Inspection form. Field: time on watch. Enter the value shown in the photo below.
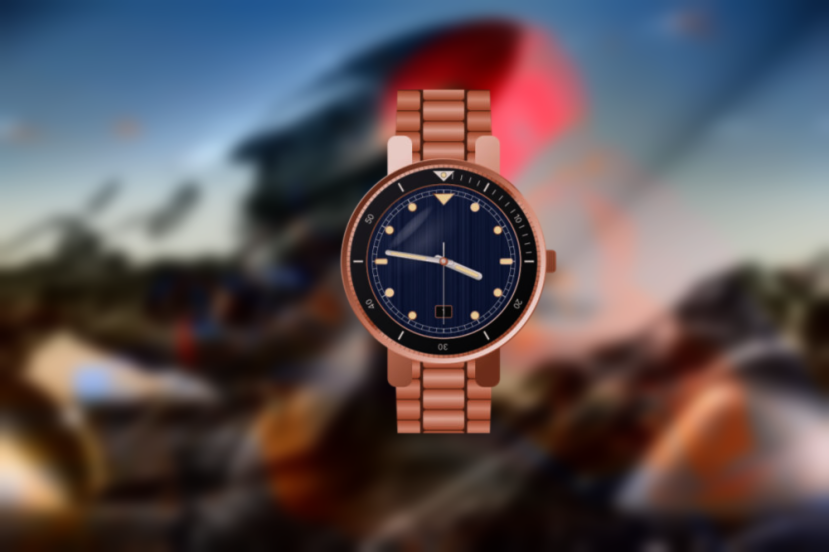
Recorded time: 3:46:30
